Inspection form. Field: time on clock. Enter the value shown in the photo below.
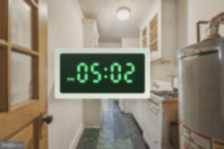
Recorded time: 5:02
